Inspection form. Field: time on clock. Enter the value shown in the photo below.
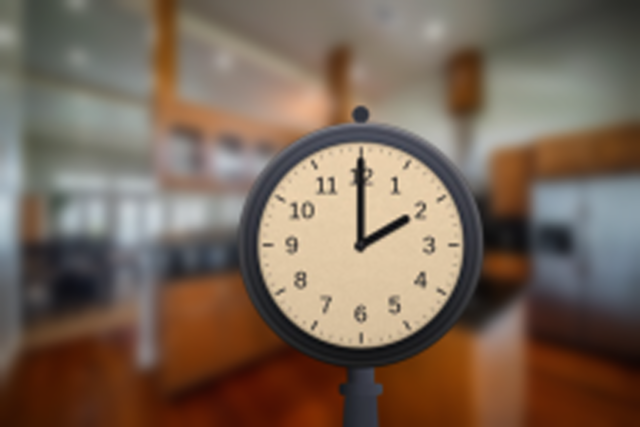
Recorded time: 2:00
